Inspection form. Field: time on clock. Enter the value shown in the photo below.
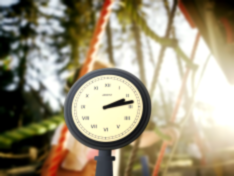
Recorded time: 2:13
